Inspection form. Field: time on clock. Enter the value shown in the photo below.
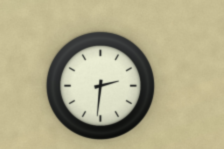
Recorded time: 2:31
